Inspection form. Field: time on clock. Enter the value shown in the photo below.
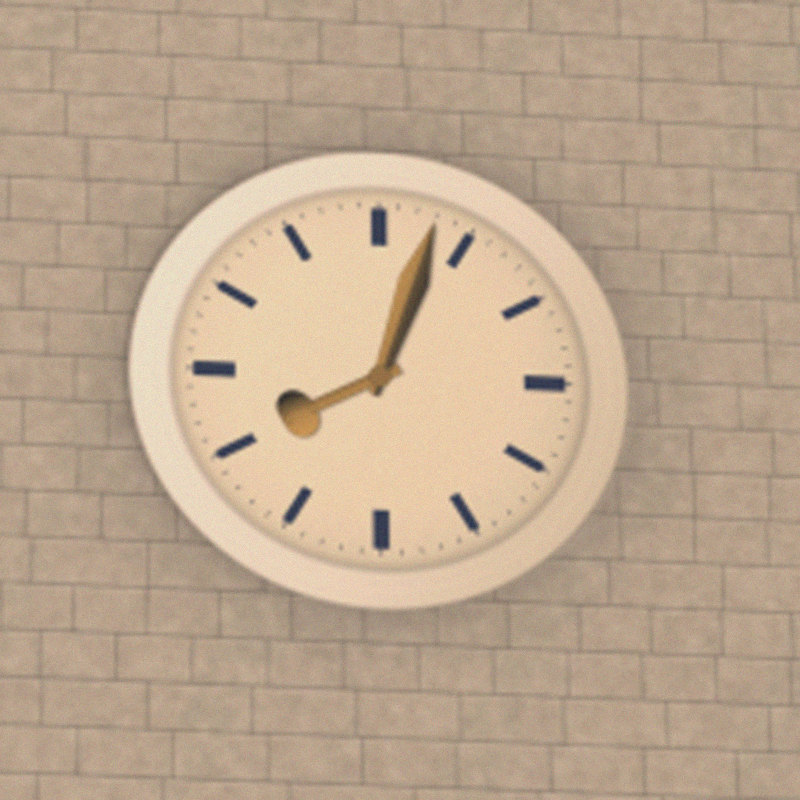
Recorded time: 8:03
